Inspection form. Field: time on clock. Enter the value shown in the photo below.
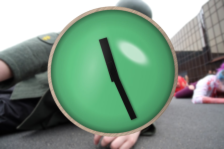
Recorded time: 11:26
